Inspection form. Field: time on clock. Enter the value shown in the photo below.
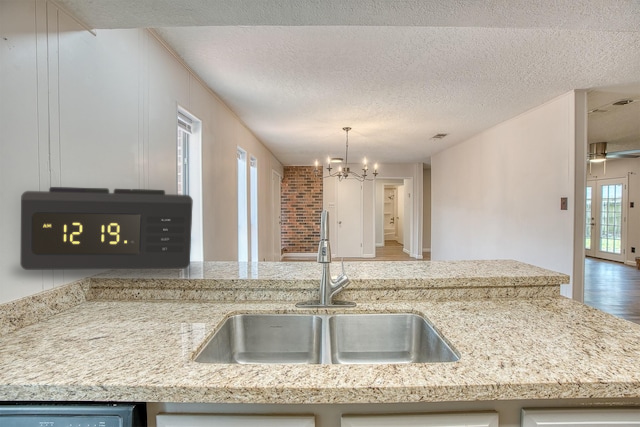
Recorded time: 12:19
